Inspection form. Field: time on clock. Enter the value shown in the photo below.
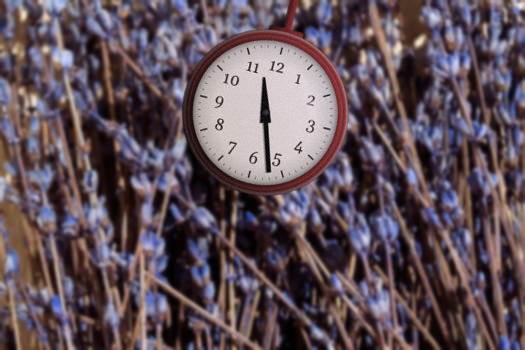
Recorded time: 11:27
